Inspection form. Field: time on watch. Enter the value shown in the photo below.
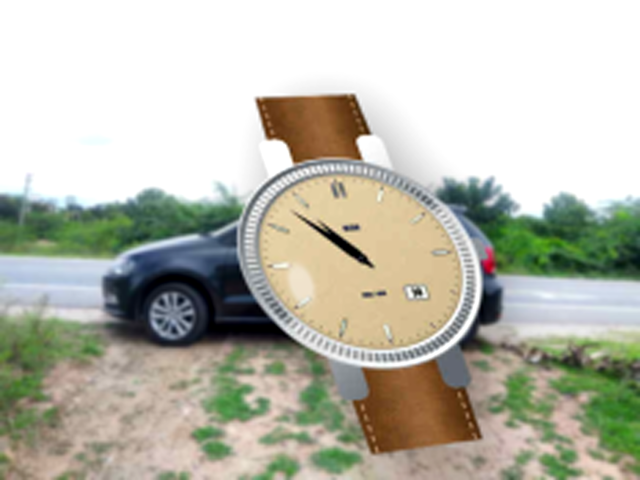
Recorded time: 10:53
